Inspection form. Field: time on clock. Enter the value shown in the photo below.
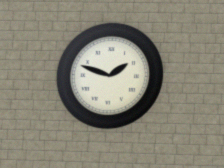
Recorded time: 1:48
